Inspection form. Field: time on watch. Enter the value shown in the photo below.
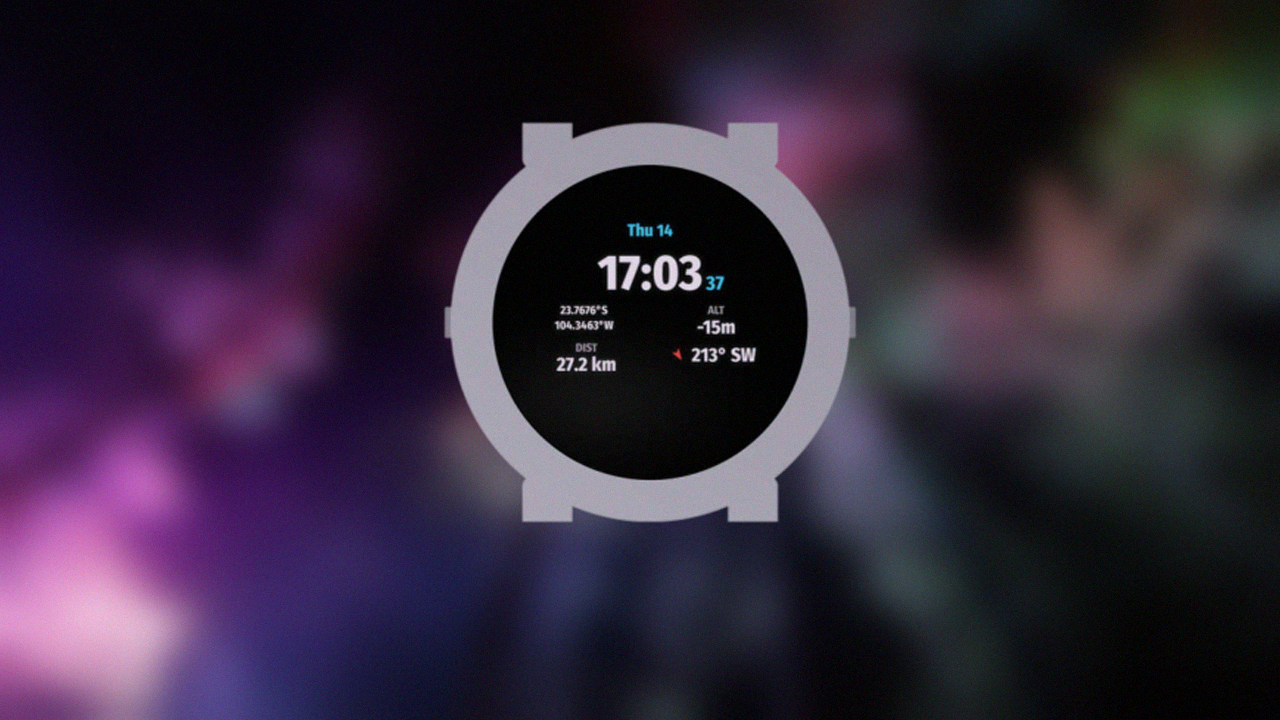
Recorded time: 17:03:37
